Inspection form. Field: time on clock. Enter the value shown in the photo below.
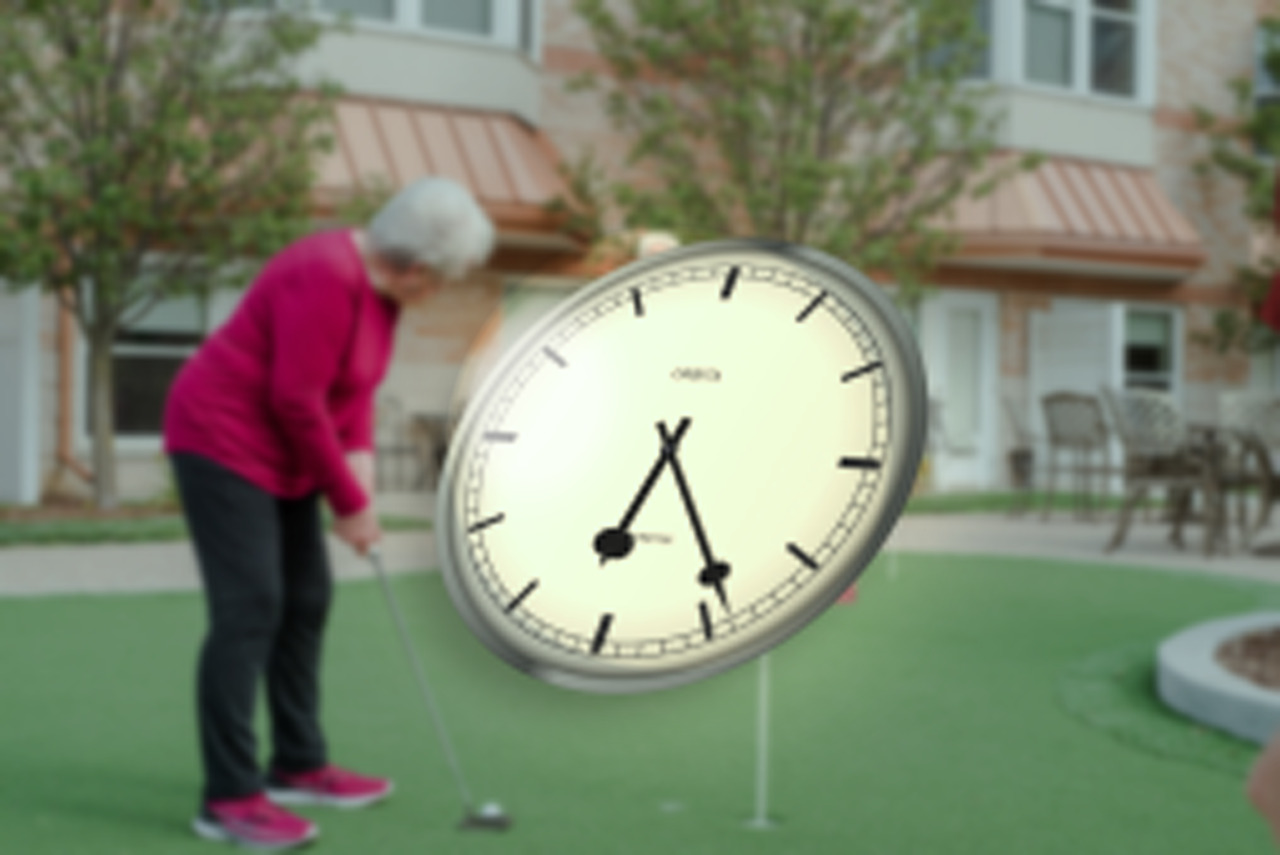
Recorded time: 6:24
